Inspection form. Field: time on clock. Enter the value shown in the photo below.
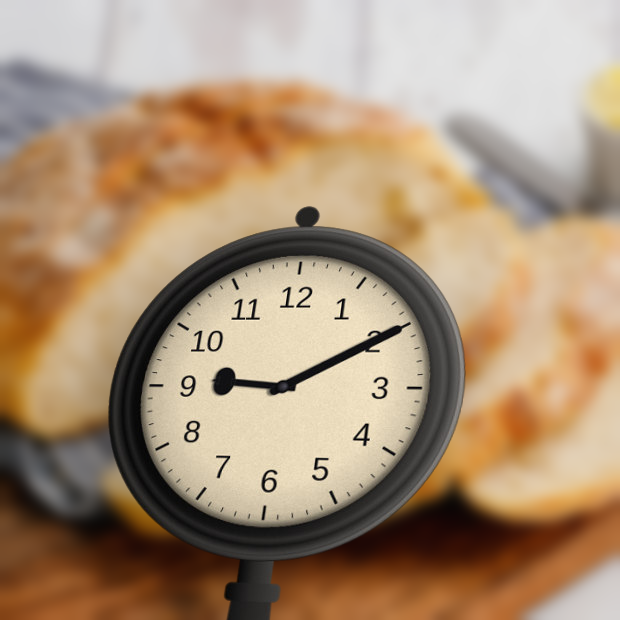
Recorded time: 9:10
